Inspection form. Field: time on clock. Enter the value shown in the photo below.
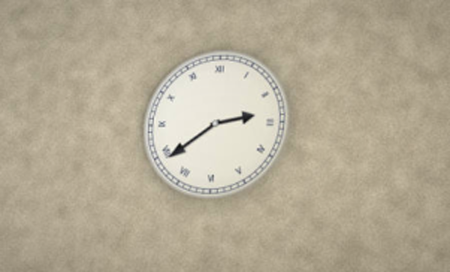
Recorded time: 2:39
